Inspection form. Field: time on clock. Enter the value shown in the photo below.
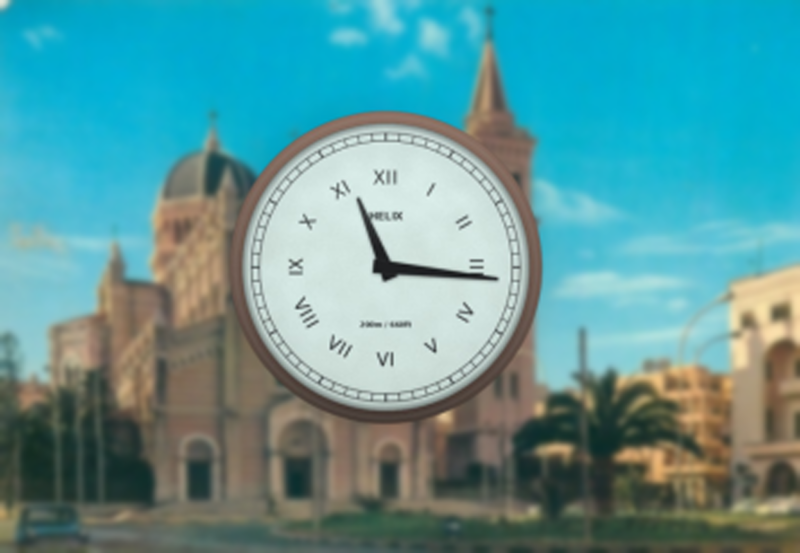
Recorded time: 11:16
